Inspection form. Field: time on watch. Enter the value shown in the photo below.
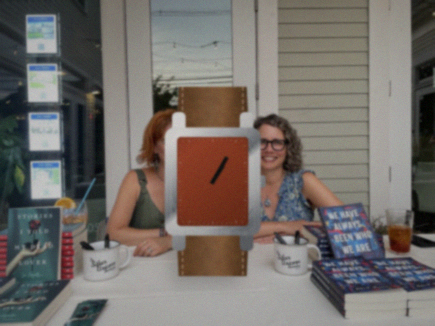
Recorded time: 1:05
